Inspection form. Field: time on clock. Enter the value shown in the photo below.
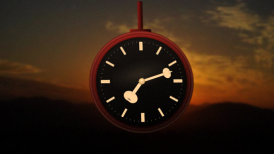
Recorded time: 7:12
